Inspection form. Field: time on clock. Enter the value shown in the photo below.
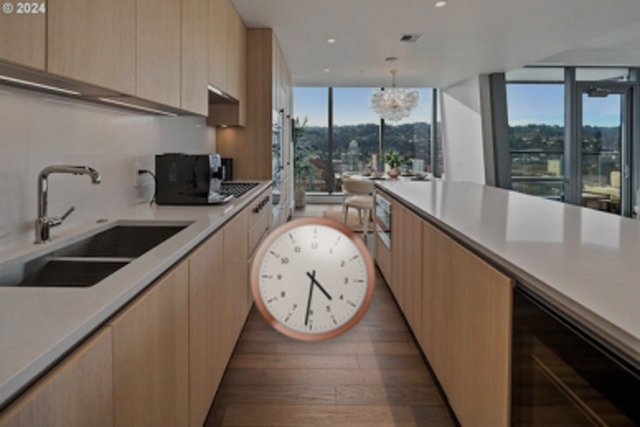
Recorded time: 4:31
